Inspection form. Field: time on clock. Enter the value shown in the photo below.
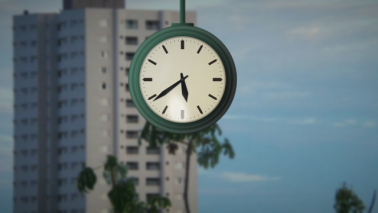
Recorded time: 5:39
